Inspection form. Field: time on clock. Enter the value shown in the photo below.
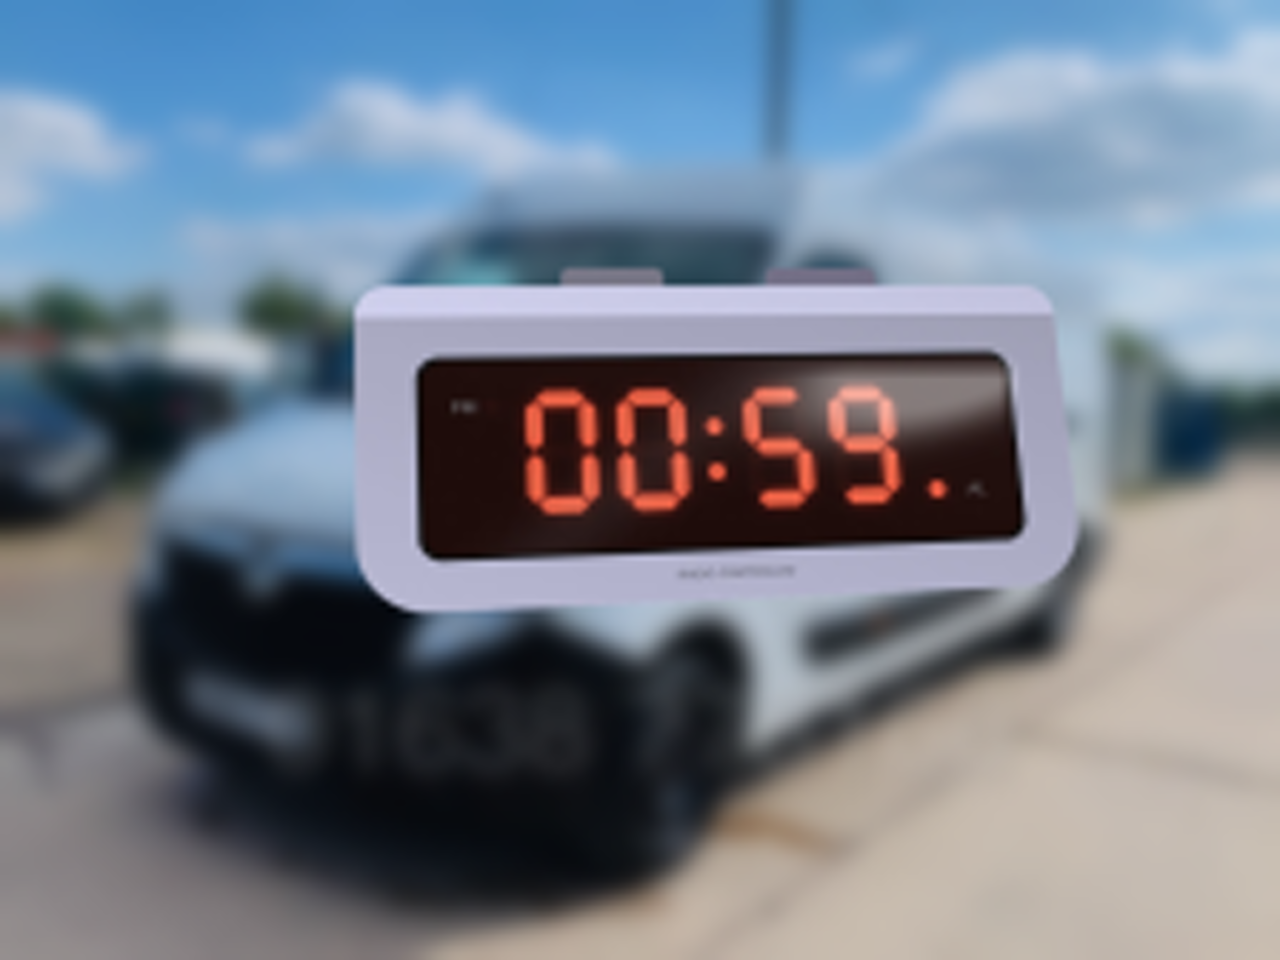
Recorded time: 0:59
